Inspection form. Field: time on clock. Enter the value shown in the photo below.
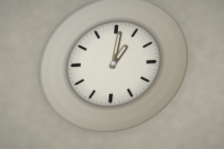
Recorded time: 1:01
